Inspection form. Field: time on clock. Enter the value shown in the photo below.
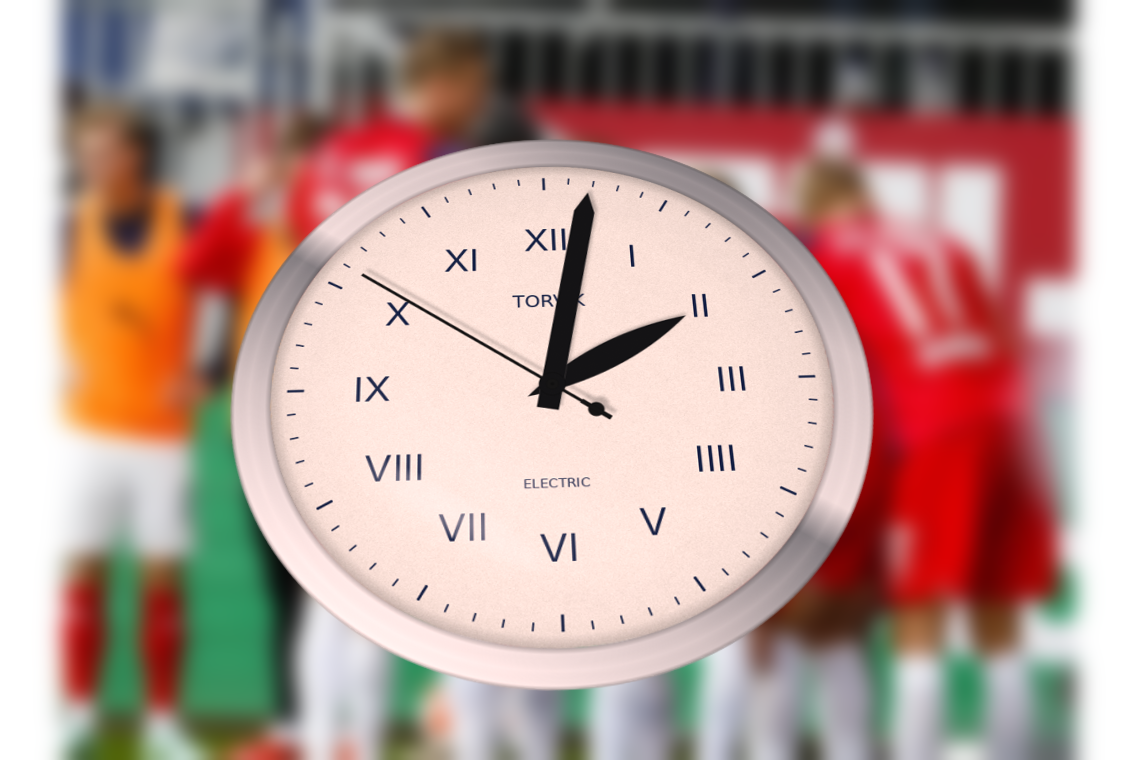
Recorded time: 2:01:51
